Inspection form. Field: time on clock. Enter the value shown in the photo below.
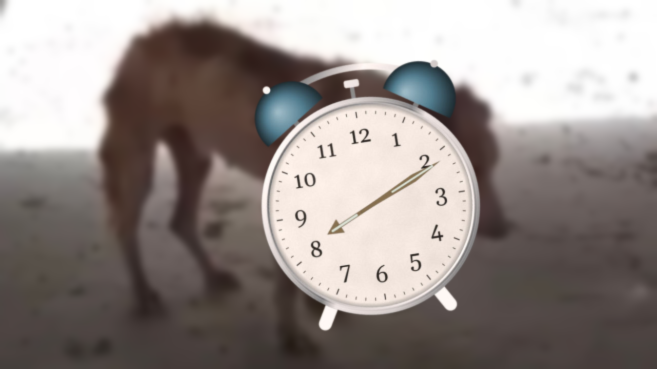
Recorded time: 8:11
